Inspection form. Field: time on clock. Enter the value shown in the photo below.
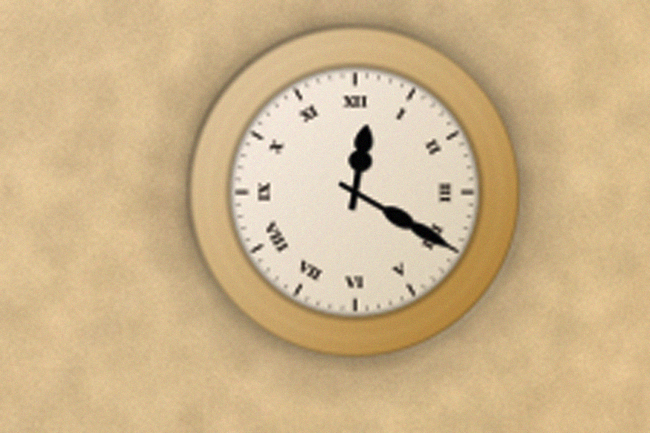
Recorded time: 12:20
